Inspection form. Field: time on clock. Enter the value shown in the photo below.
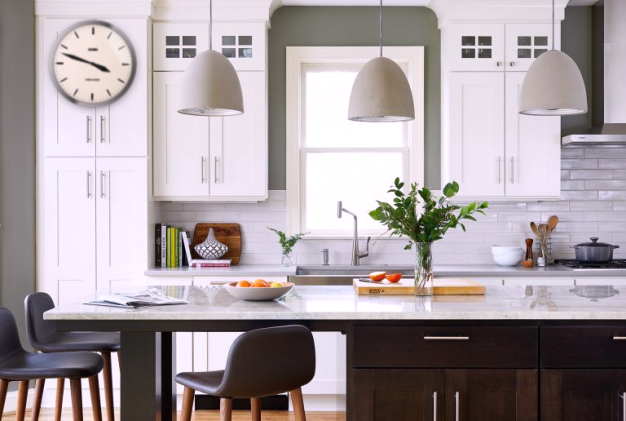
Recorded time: 3:48
